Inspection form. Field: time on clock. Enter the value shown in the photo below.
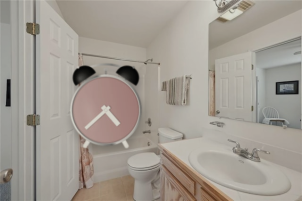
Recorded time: 4:38
